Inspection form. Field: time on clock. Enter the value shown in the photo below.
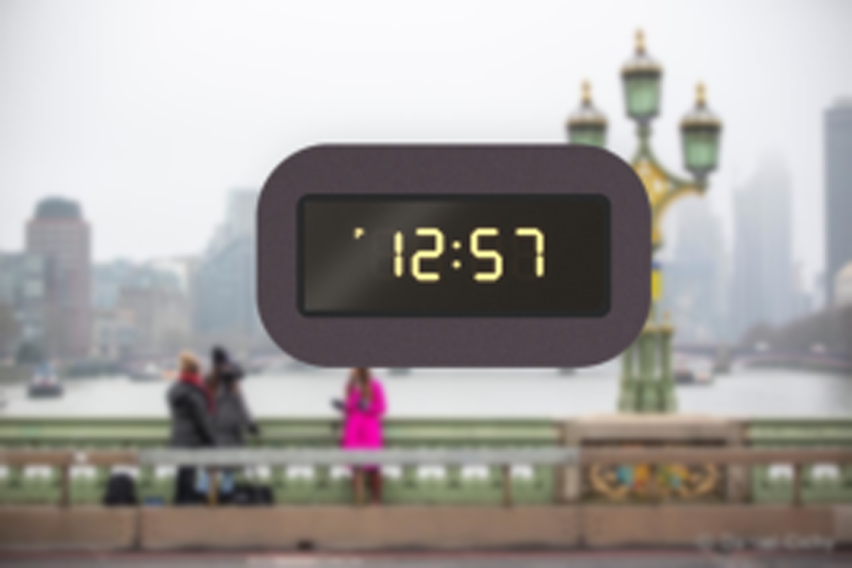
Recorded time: 12:57
